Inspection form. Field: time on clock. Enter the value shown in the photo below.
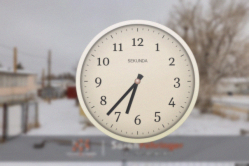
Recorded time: 6:37
